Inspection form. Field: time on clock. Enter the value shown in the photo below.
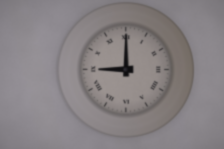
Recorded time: 9:00
